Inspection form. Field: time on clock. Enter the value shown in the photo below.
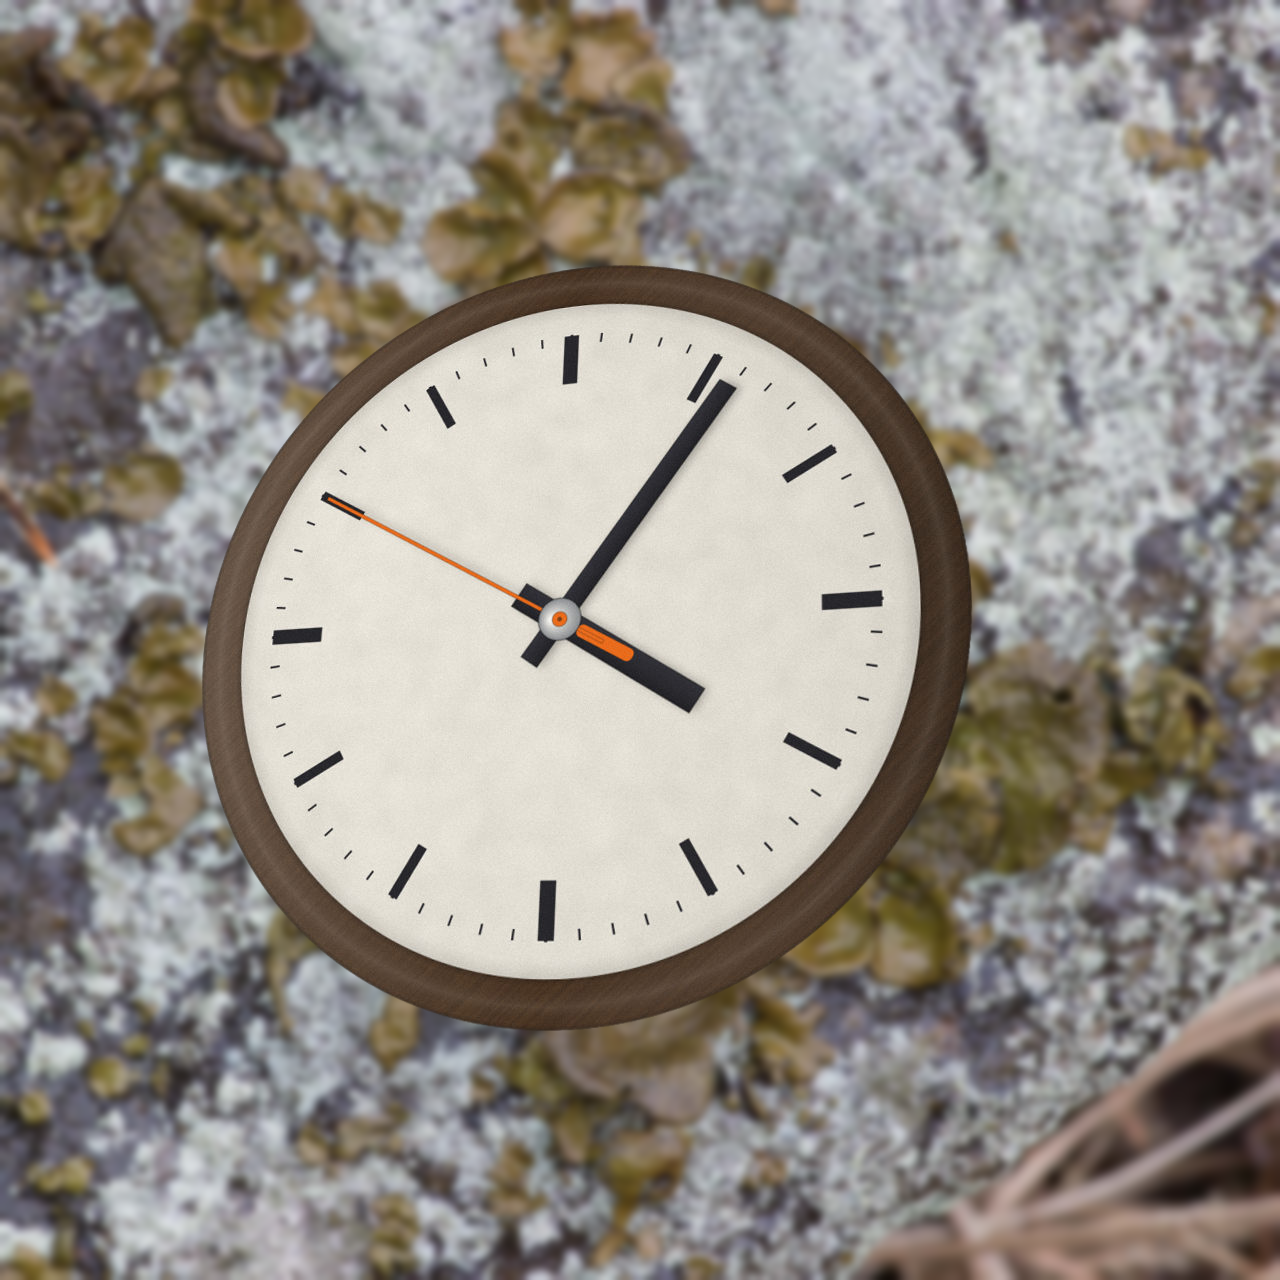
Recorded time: 4:05:50
